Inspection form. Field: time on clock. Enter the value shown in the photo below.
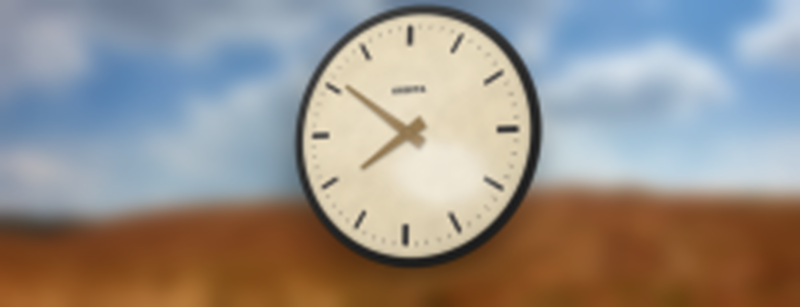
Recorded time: 7:51
